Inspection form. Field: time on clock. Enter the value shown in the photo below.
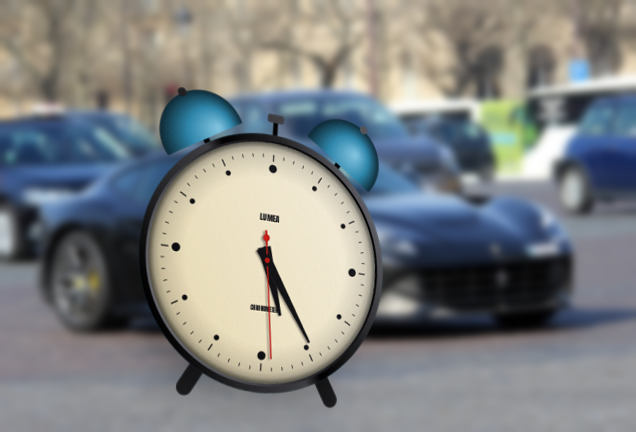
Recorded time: 5:24:29
